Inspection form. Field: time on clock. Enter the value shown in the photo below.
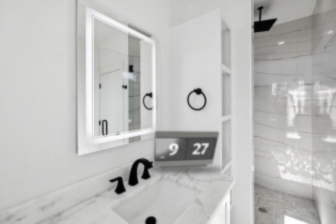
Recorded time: 9:27
